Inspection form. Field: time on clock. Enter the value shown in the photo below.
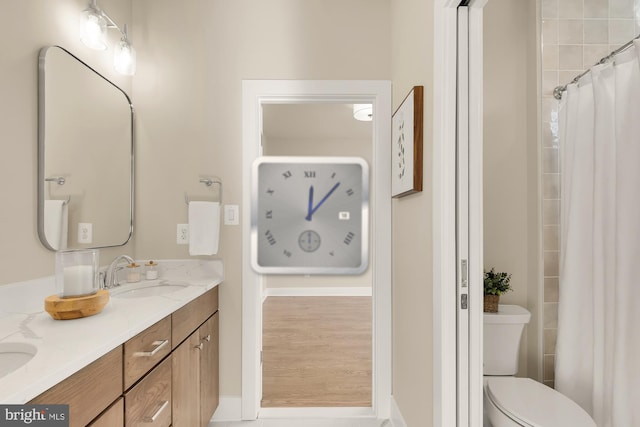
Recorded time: 12:07
